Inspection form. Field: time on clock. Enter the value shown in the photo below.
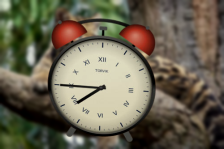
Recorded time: 7:45
